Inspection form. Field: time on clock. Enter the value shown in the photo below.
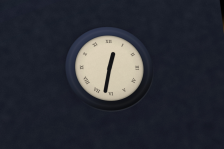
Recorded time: 12:32
